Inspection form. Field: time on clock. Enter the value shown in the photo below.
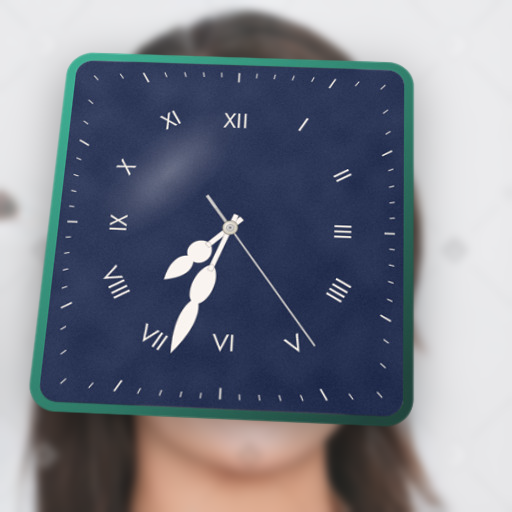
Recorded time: 7:33:24
